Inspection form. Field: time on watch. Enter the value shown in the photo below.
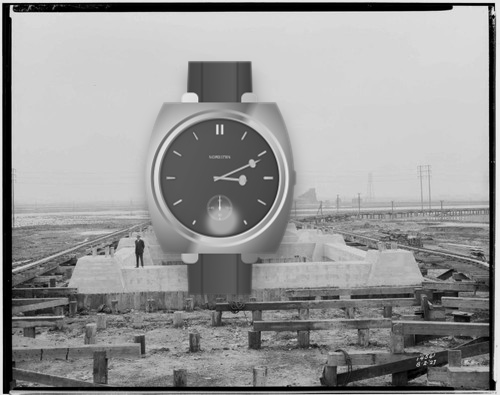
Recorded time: 3:11
